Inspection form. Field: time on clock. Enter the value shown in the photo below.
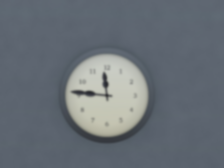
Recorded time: 11:46
